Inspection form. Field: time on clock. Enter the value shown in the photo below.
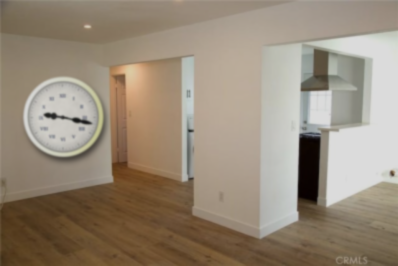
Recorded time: 9:17
